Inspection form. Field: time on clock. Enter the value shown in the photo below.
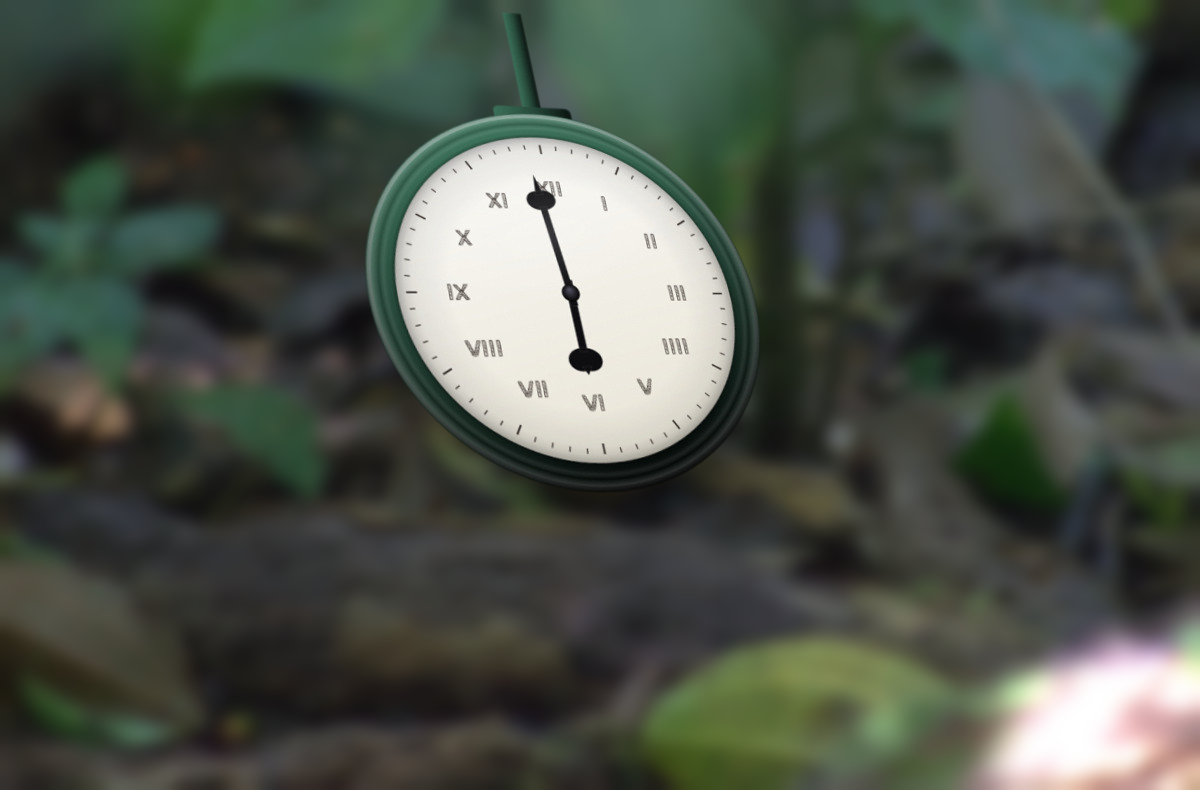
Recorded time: 5:59
